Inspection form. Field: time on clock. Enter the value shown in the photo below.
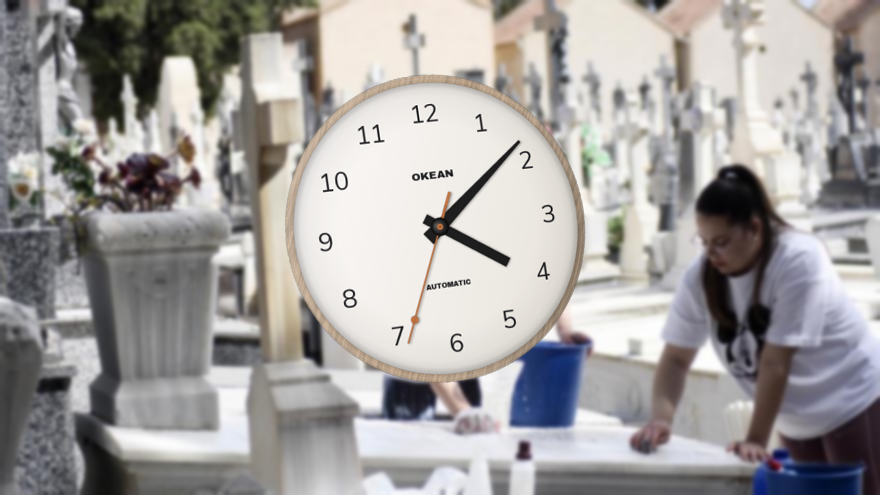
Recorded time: 4:08:34
